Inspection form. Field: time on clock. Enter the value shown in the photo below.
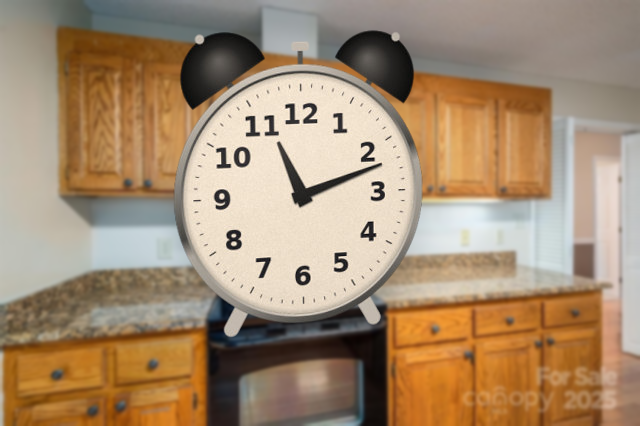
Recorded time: 11:12
